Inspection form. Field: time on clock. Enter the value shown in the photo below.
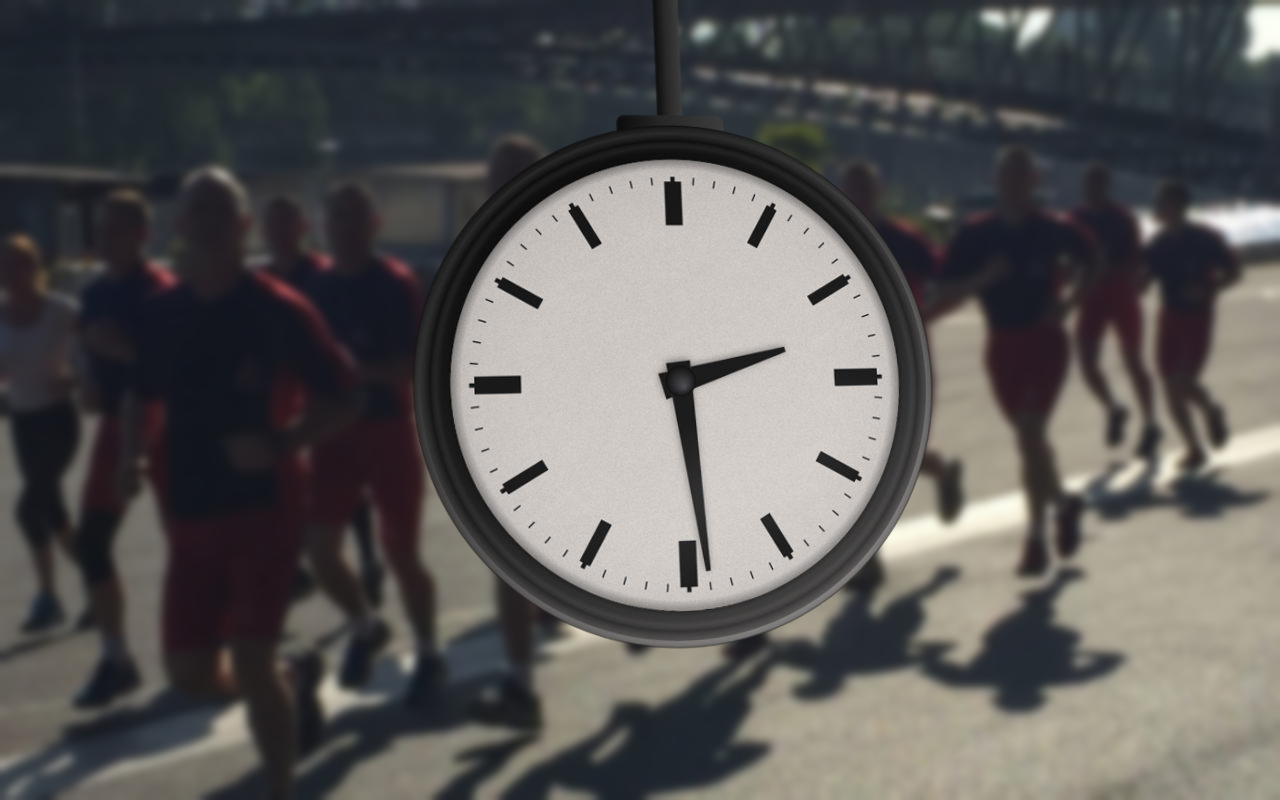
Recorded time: 2:29
